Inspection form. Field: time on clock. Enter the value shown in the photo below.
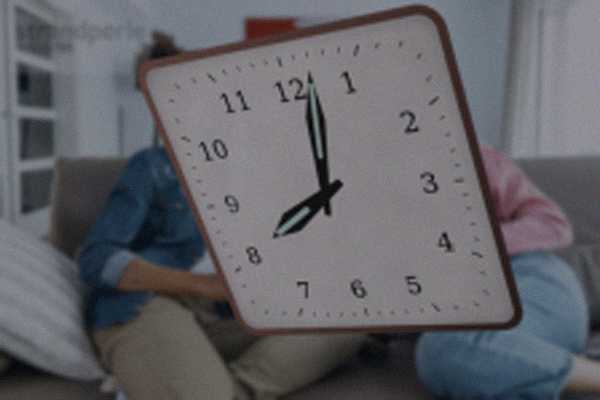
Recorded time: 8:02
